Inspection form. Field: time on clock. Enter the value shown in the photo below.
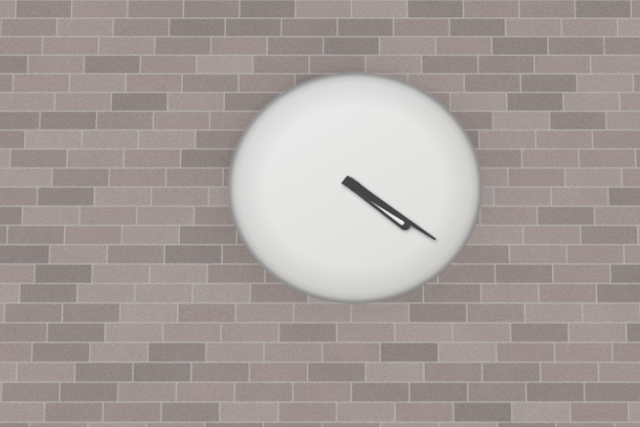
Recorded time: 4:21
